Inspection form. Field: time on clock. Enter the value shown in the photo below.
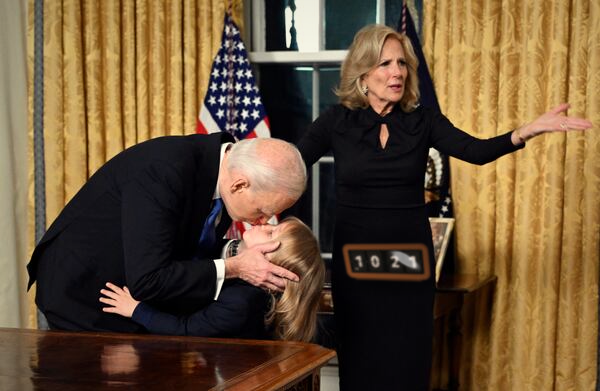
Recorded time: 10:21
